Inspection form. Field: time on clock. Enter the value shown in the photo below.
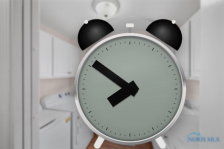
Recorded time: 7:51
